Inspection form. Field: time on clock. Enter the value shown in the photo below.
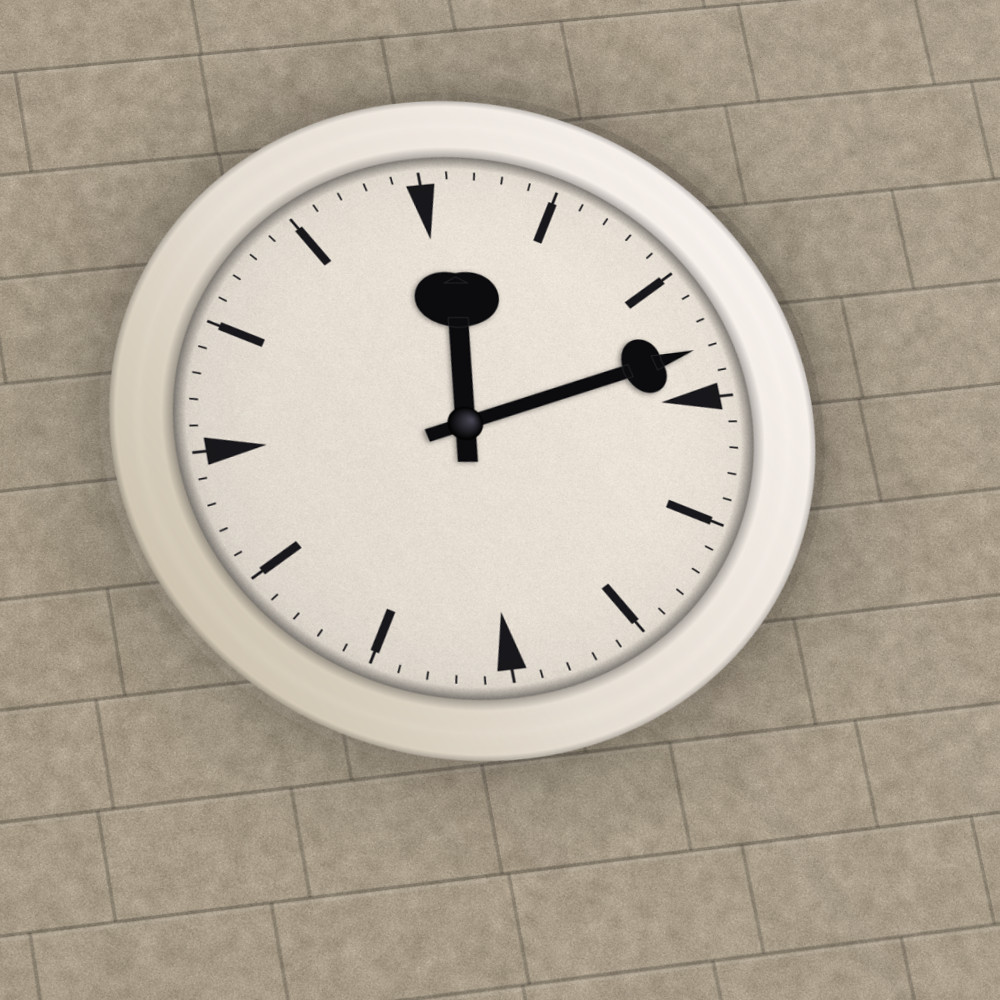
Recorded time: 12:13
